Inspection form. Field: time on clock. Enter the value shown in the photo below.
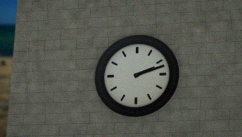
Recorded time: 2:12
